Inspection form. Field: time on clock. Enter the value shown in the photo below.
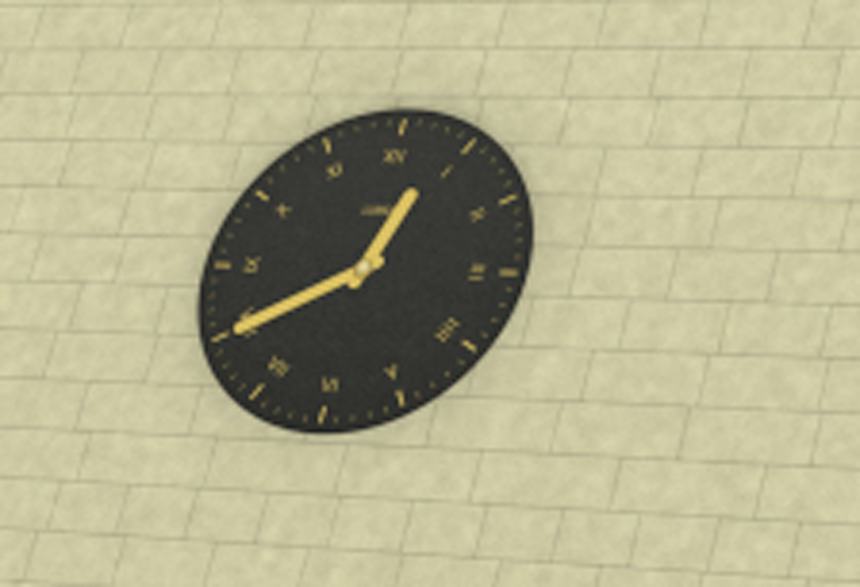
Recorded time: 12:40
